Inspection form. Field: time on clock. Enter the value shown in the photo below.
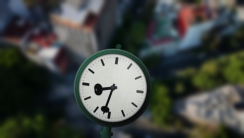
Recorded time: 8:32
